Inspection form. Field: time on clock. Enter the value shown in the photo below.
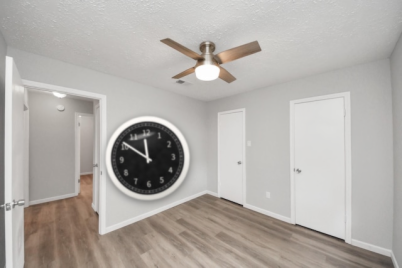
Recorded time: 11:51
